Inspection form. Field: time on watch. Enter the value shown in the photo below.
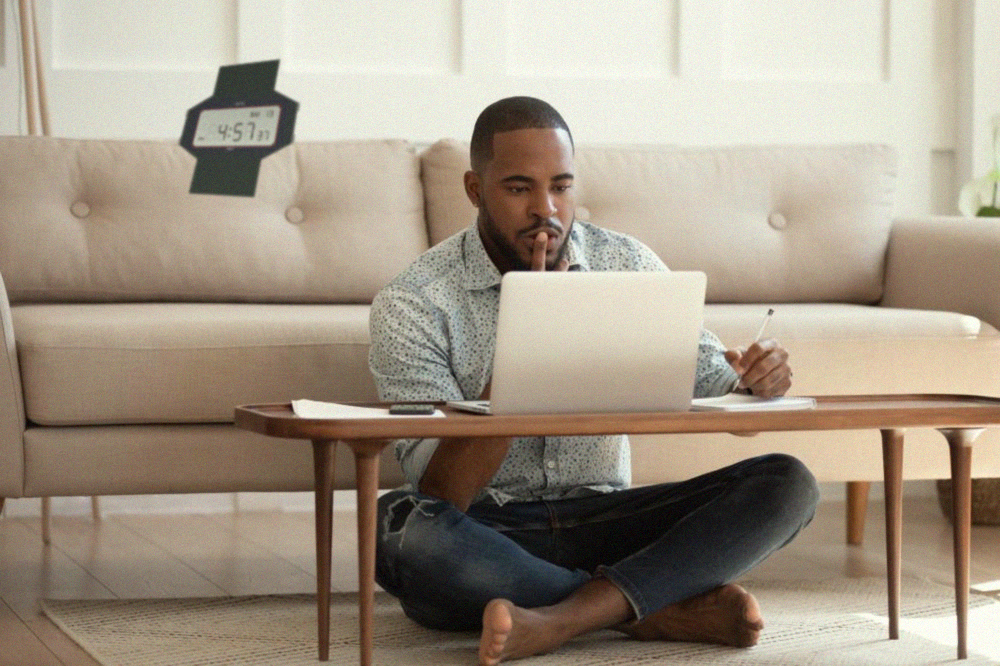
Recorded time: 4:57
